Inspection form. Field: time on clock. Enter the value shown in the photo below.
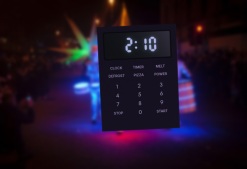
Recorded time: 2:10
